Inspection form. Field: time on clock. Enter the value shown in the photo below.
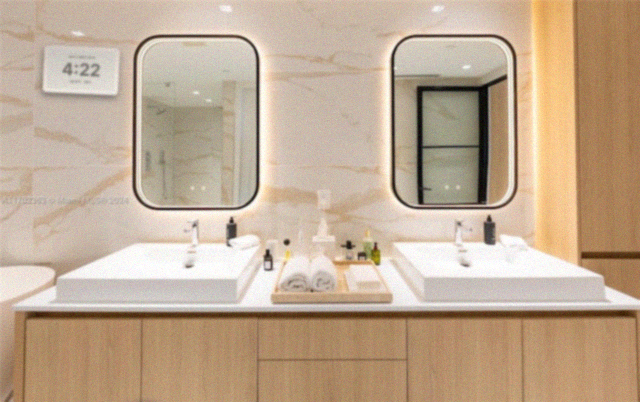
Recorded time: 4:22
